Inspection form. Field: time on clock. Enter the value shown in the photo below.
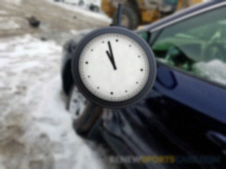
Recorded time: 10:57
